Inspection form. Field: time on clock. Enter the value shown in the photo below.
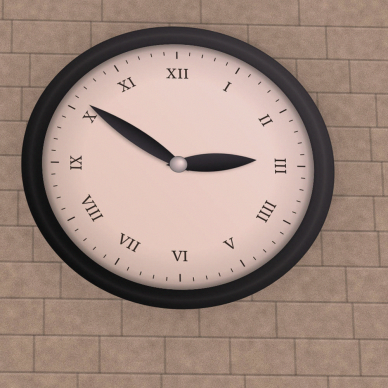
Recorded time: 2:51
